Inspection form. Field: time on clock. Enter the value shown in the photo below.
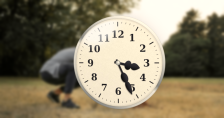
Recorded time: 3:26
